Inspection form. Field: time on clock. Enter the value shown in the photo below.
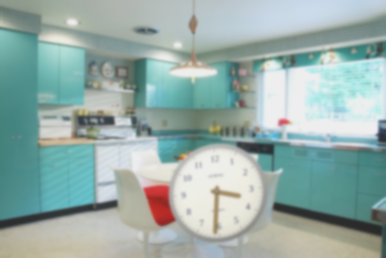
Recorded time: 3:31
